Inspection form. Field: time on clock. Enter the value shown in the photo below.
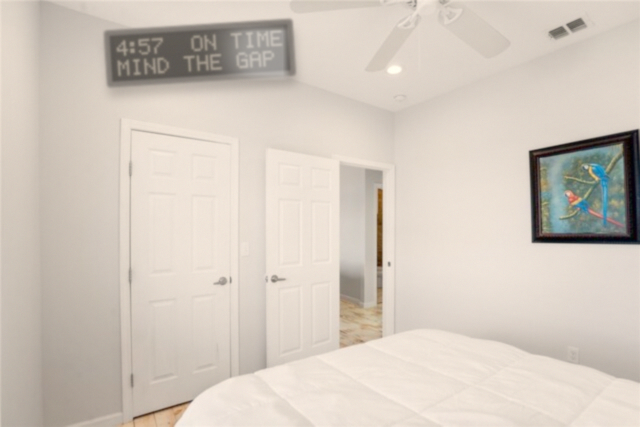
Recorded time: 4:57
